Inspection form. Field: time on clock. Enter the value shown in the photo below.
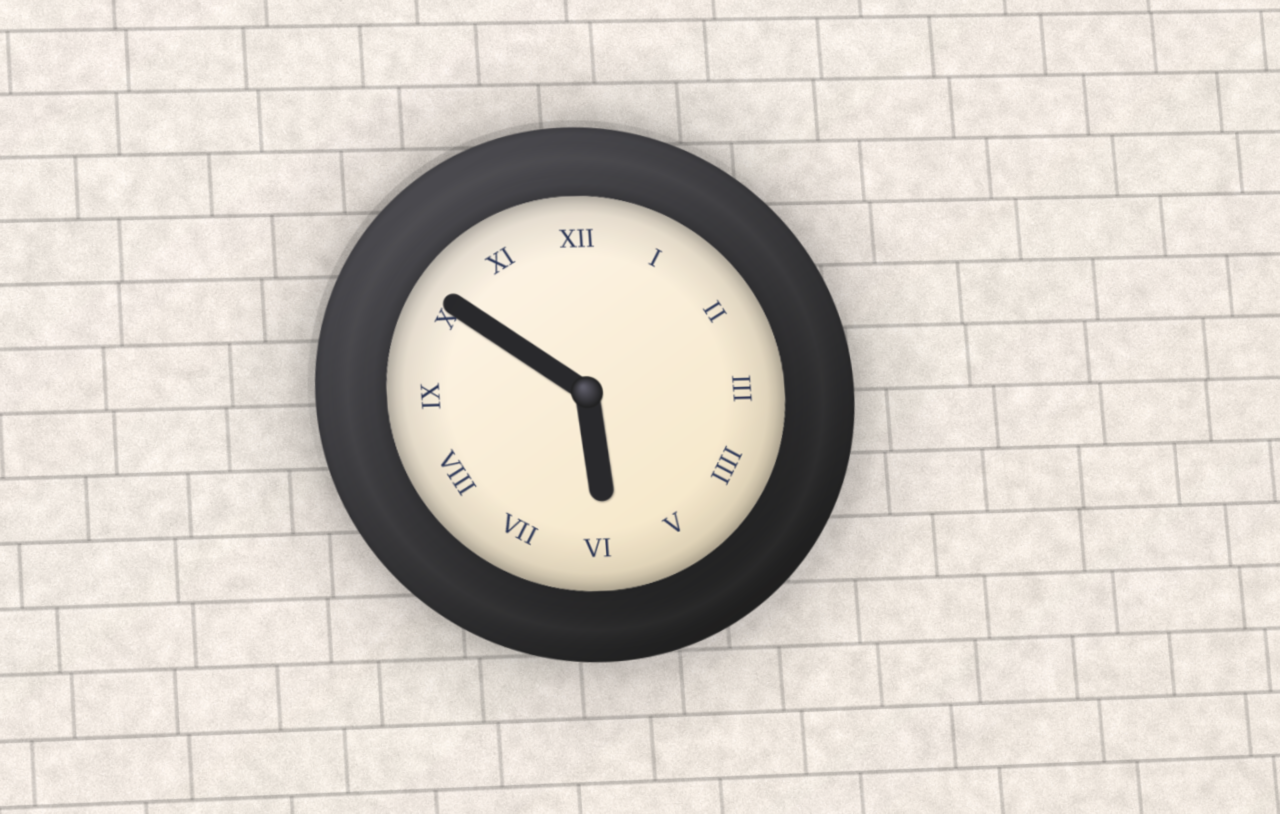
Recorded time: 5:51
